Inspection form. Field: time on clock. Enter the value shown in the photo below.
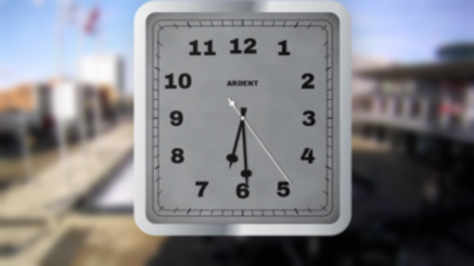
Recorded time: 6:29:24
